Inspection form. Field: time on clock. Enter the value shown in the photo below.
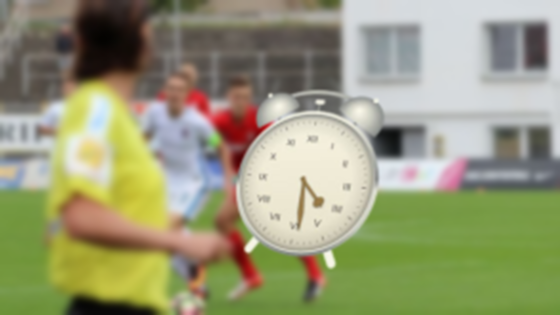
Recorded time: 4:29
